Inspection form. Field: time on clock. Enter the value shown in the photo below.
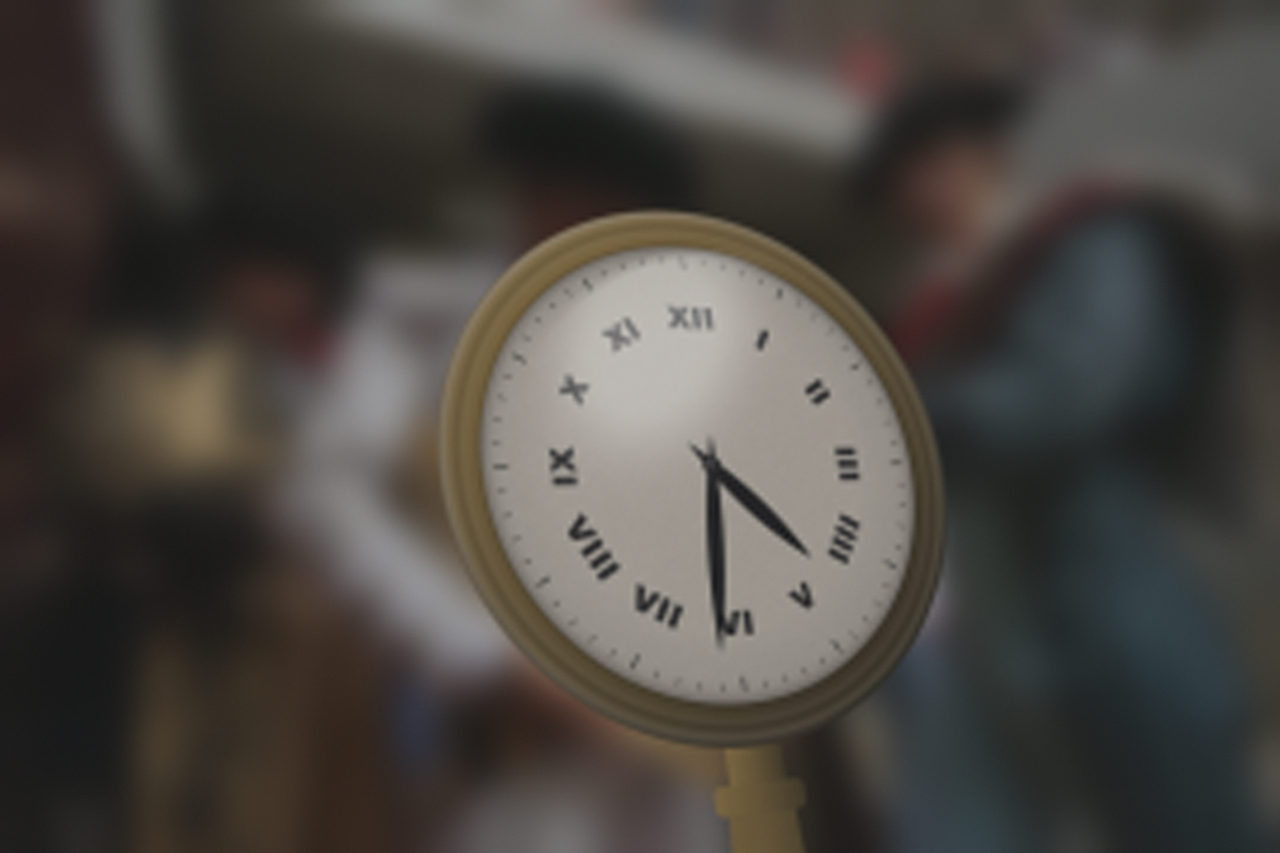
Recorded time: 4:31
